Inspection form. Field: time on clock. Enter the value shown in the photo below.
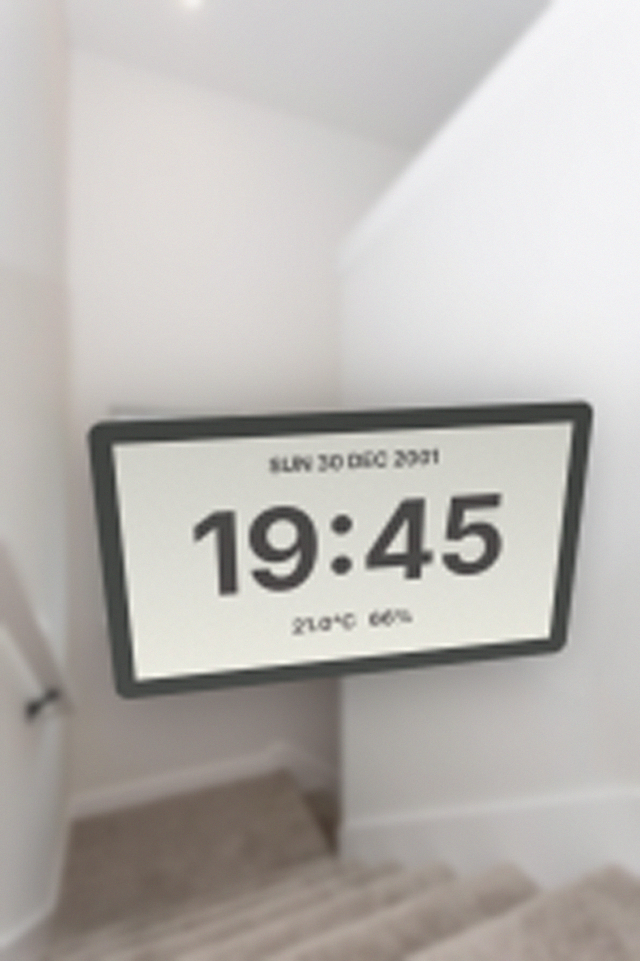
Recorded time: 19:45
